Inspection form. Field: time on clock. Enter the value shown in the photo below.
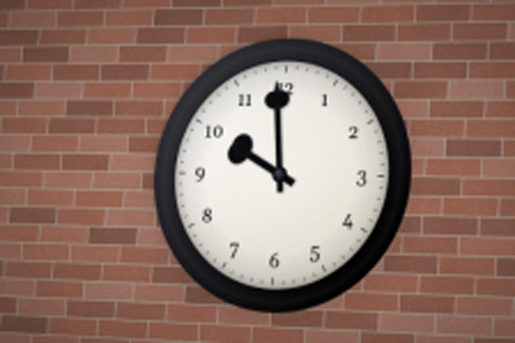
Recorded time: 9:59
